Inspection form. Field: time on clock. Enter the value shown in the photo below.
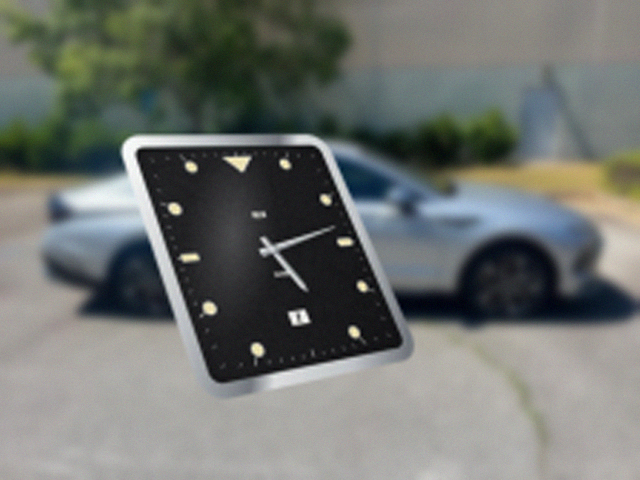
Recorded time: 5:13
